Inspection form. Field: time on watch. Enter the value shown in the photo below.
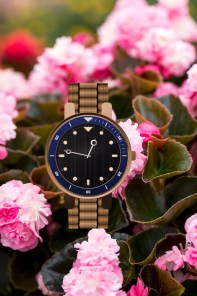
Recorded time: 12:47
